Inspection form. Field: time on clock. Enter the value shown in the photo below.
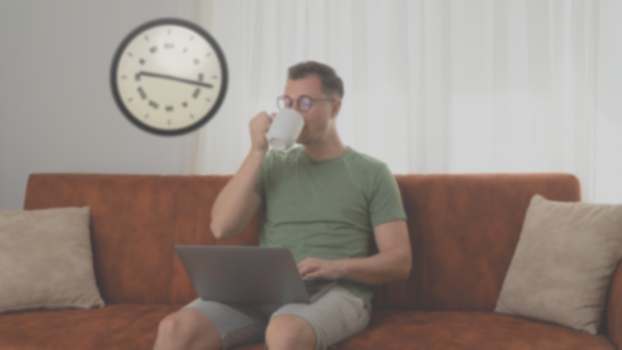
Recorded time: 9:17
